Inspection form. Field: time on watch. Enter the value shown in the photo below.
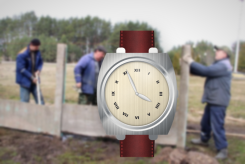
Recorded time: 3:56
